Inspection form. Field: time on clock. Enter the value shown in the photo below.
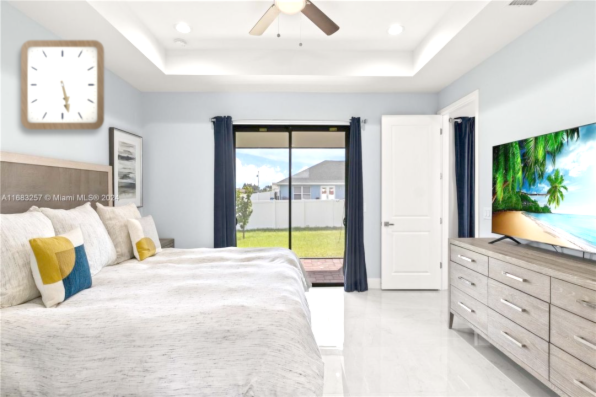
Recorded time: 5:28
